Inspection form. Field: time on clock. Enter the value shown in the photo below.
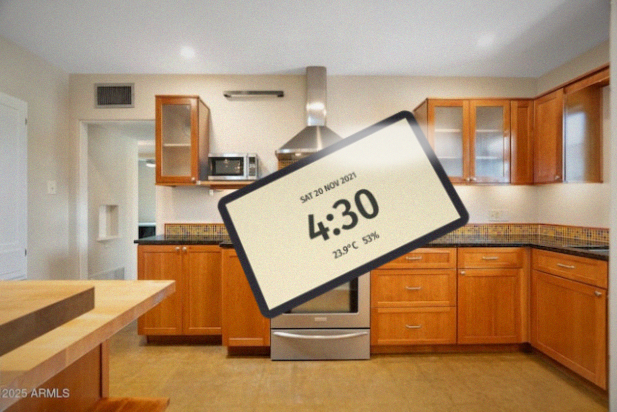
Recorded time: 4:30
